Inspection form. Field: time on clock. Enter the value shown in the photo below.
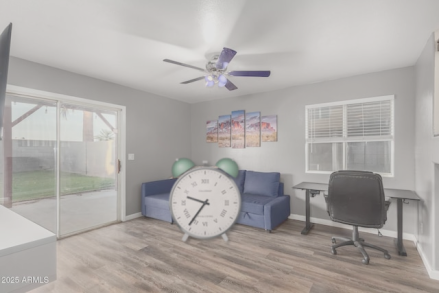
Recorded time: 9:36
